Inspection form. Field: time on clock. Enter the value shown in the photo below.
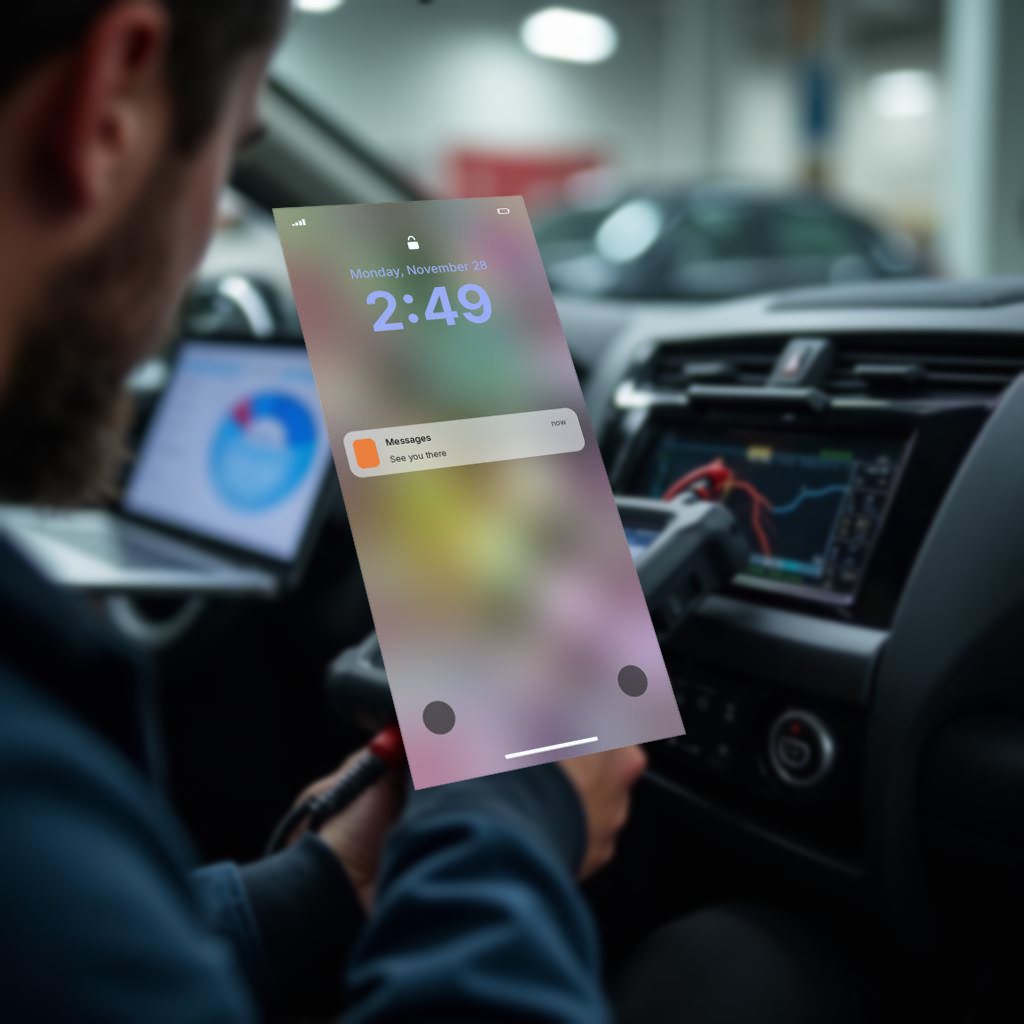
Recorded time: 2:49
